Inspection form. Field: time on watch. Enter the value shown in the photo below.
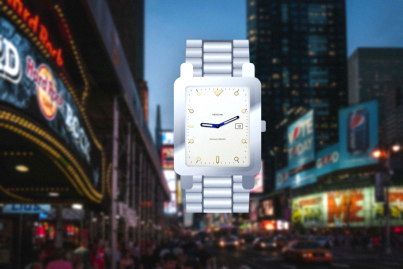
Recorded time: 9:11
